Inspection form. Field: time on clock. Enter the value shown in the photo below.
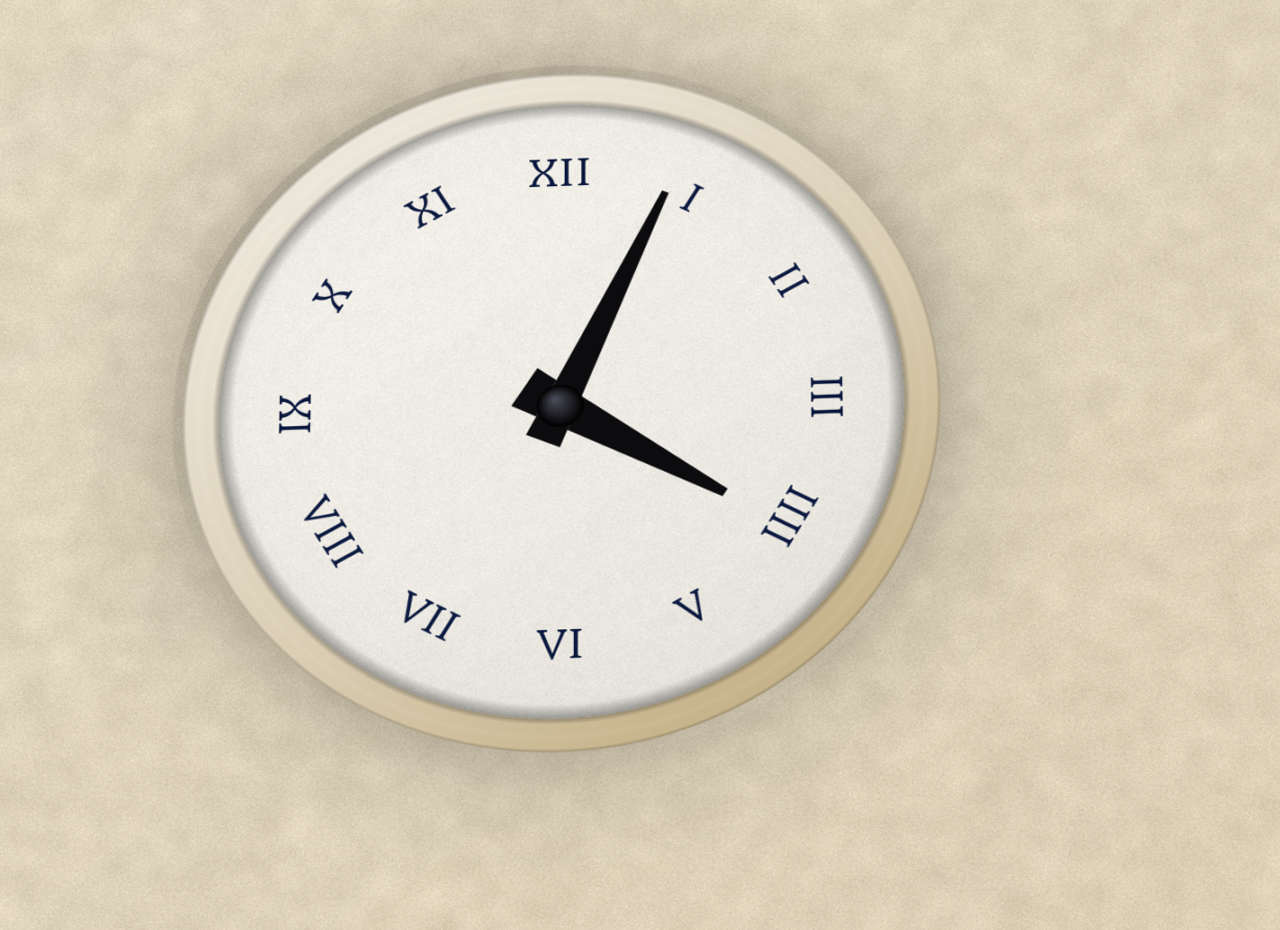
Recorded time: 4:04
